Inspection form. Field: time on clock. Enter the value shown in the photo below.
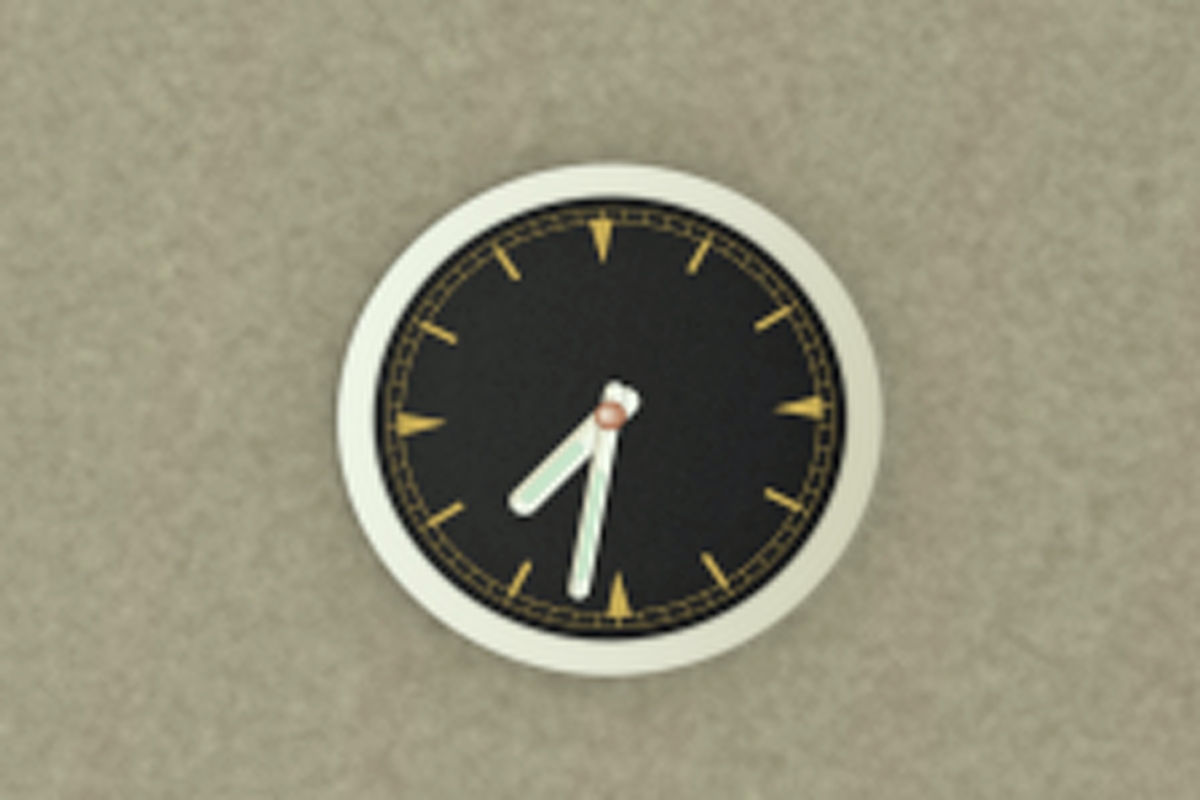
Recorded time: 7:32
